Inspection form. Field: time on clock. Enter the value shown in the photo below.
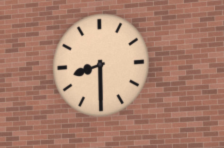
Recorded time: 8:30
